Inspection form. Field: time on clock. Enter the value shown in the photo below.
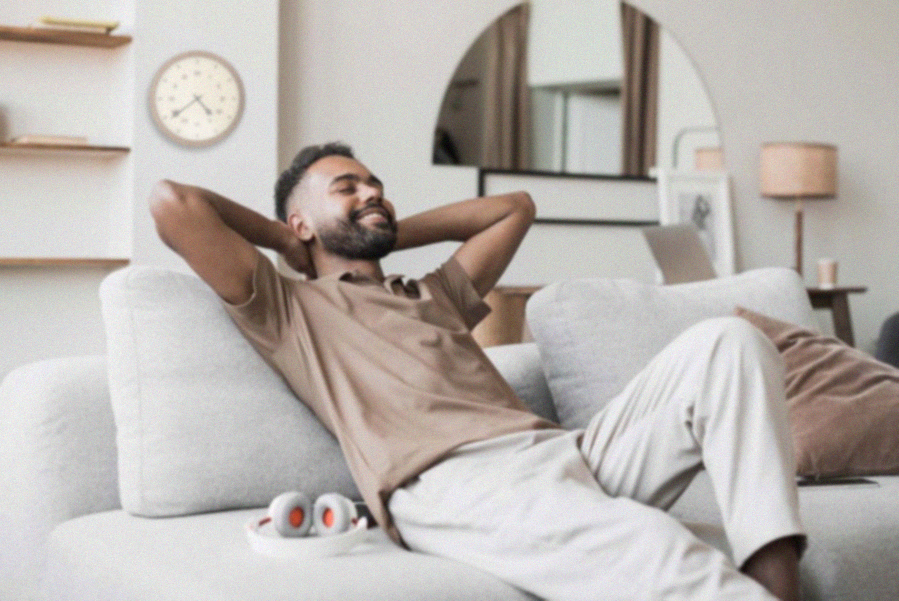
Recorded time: 4:39
